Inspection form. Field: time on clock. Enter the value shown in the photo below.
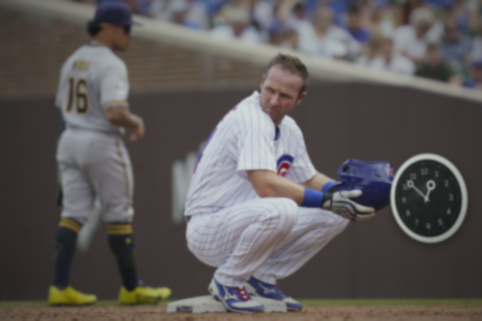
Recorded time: 12:52
